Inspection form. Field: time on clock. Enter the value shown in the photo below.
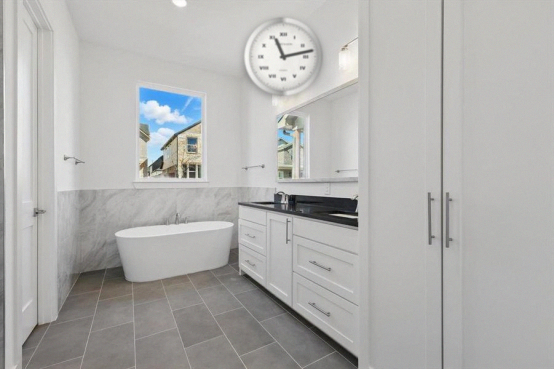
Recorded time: 11:13
